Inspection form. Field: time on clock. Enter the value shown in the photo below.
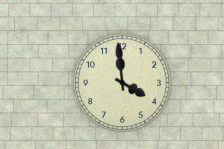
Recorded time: 3:59
